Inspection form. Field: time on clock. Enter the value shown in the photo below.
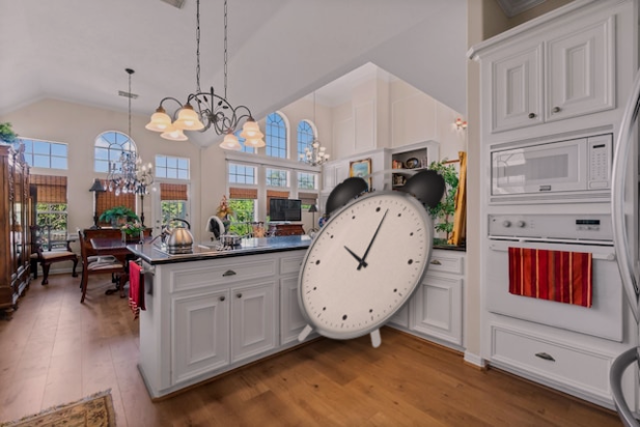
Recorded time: 10:02
